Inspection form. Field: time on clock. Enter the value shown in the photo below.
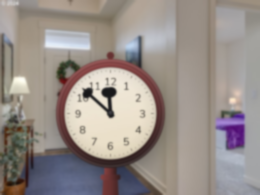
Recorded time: 11:52
